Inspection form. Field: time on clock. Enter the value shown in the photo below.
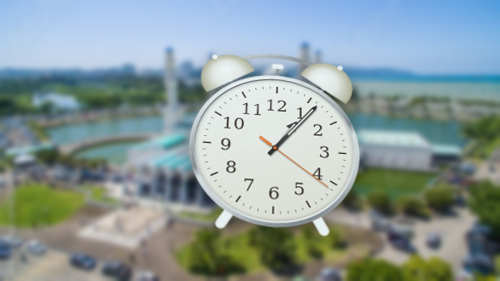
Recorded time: 1:06:21
